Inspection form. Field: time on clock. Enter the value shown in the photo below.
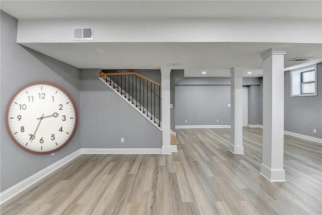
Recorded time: 2:34
